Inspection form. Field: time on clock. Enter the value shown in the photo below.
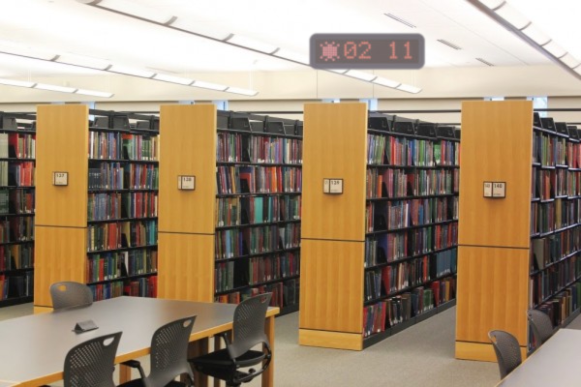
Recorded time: 2:11
